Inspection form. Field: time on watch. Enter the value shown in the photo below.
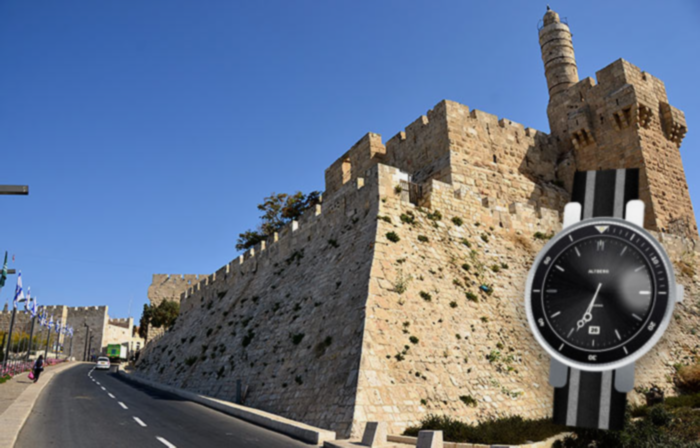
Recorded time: 6:34
